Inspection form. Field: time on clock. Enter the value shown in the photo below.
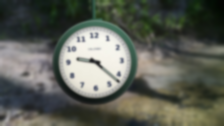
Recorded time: 9:22
